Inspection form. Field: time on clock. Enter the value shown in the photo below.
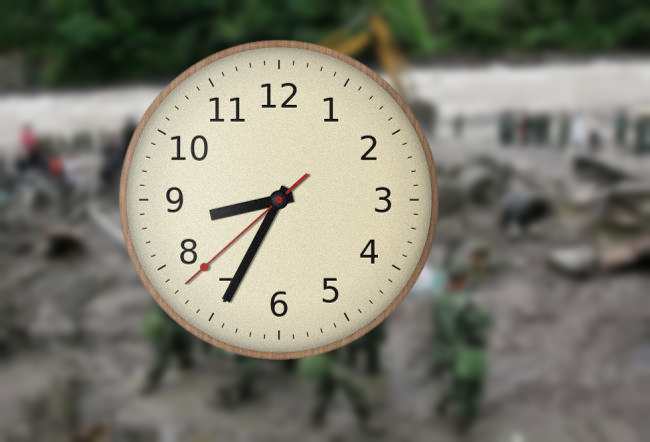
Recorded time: 8:34:38
